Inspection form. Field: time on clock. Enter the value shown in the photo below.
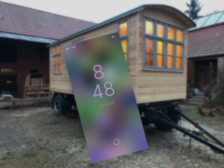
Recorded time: 8:48
